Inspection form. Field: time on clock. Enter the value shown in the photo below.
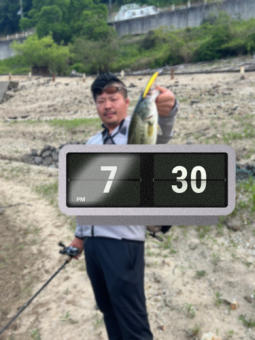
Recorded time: 7:30
